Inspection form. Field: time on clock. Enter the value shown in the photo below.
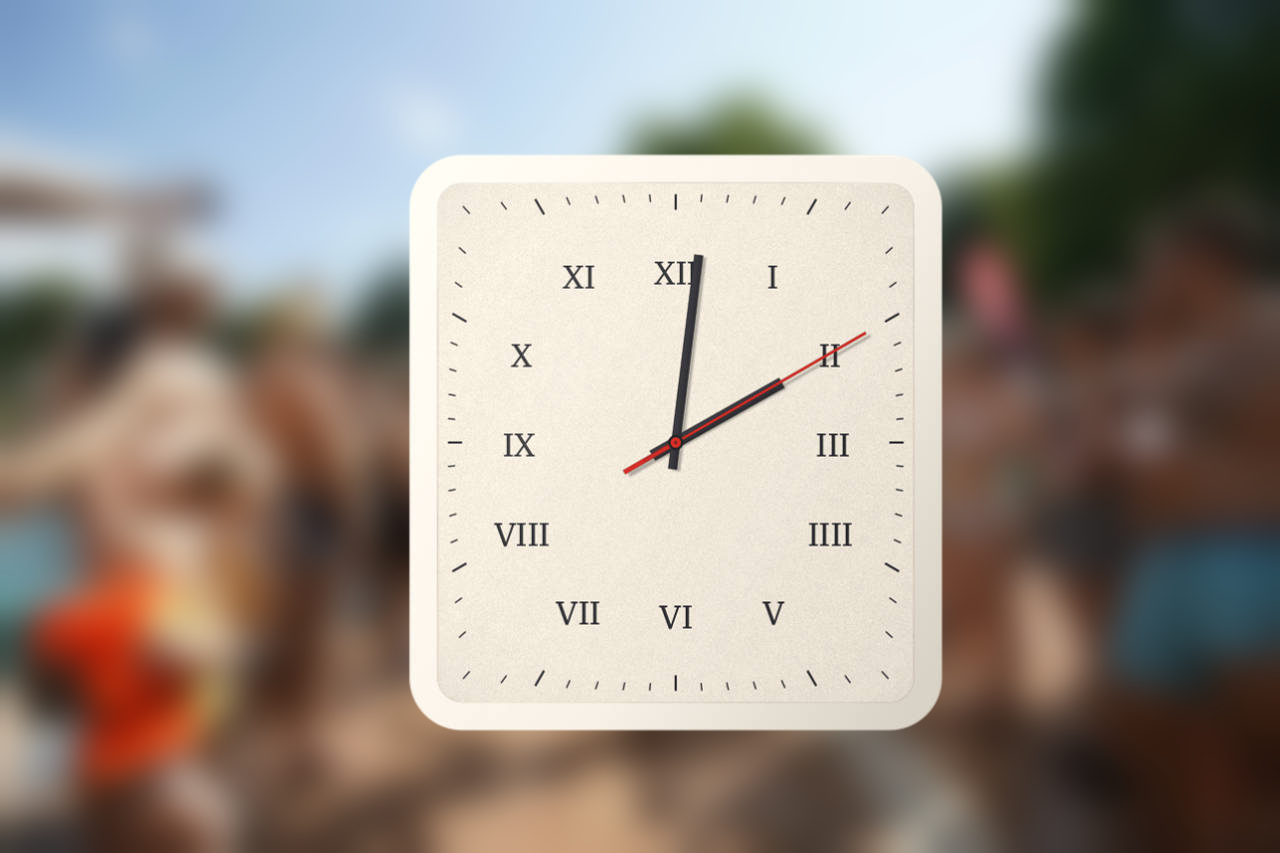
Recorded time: 2:01:10
